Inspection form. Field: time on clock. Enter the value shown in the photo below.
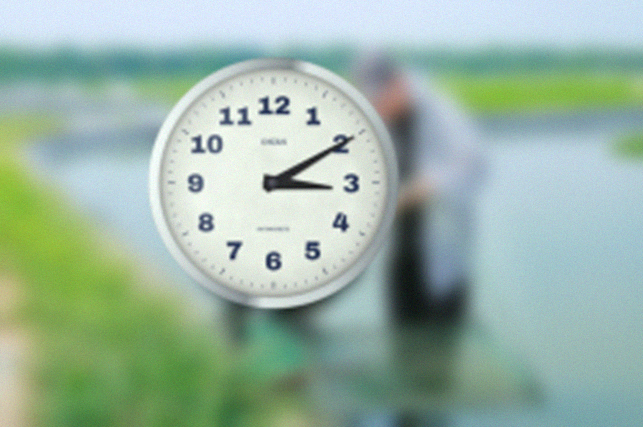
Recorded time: 3:10
